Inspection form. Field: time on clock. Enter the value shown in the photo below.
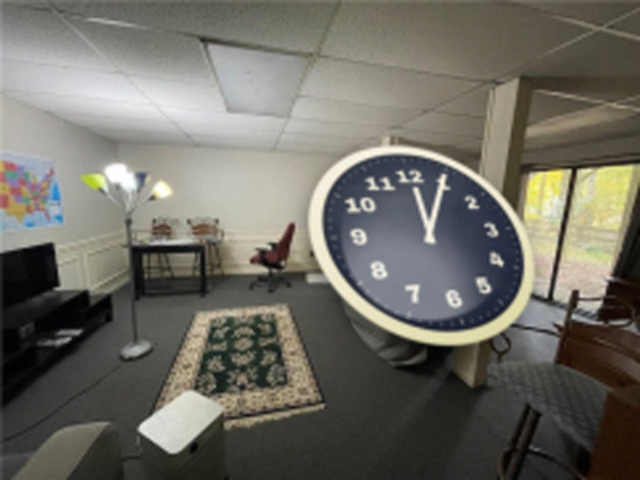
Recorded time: 12:05
